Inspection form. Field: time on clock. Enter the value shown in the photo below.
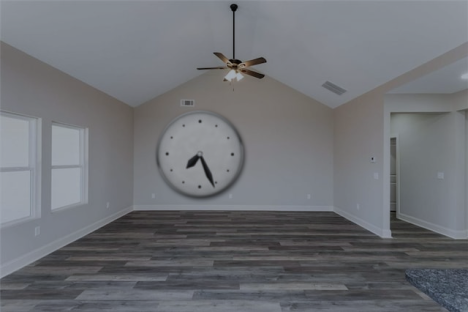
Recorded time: 7:26
